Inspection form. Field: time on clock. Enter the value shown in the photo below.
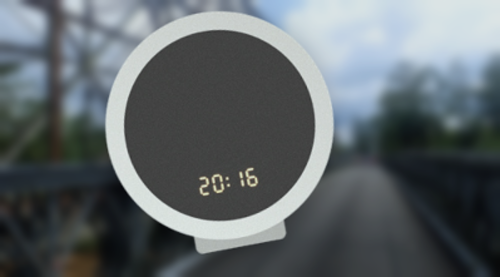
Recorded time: 20:16
